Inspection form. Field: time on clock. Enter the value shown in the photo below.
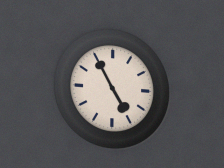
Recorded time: 4:55
